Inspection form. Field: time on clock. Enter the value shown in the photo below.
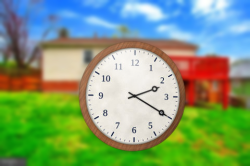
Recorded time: 2:20
